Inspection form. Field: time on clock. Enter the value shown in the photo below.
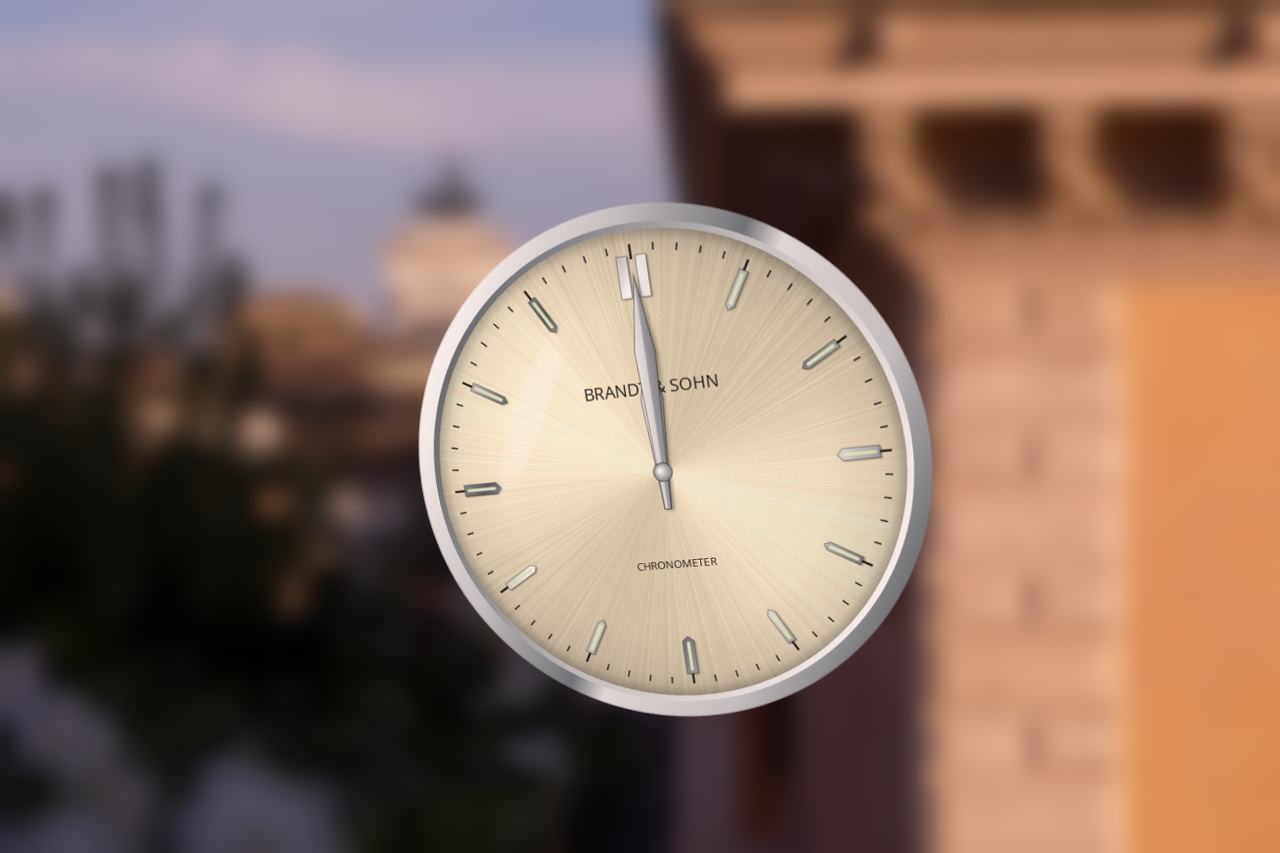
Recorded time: 12:00
